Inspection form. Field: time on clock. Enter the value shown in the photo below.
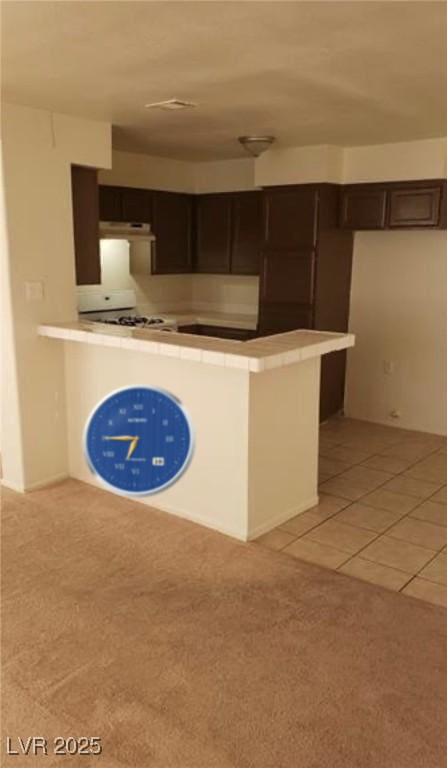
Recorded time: 6:45
